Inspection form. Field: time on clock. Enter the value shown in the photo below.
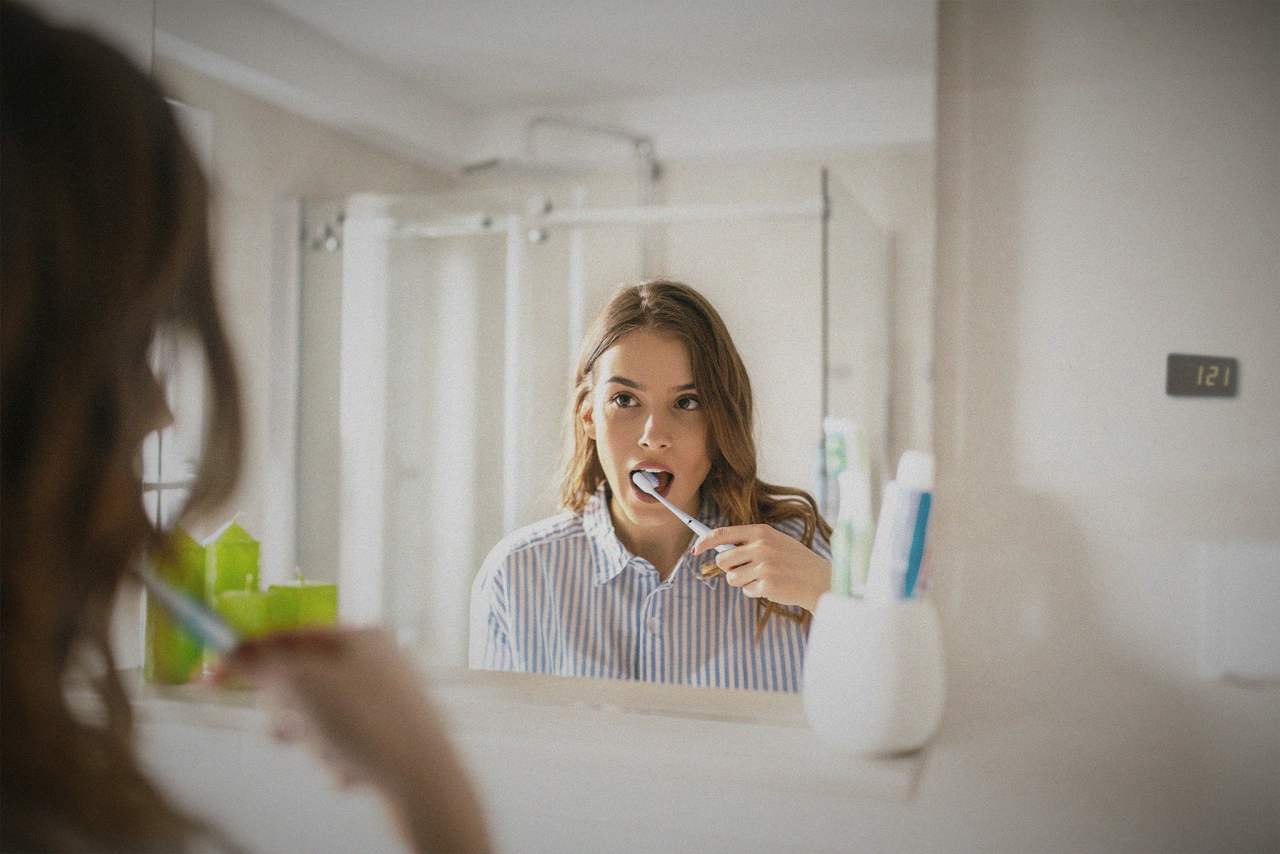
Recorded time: 1:21
